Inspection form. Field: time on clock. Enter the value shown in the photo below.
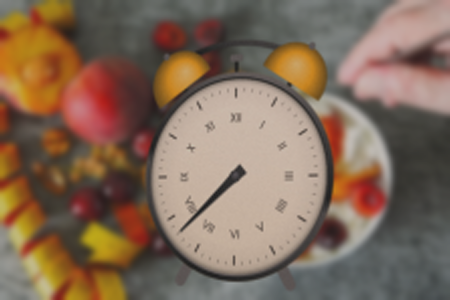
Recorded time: 7:38
